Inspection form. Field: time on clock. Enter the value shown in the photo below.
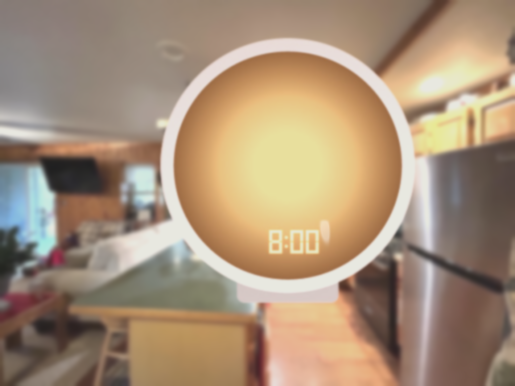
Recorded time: 8:00
